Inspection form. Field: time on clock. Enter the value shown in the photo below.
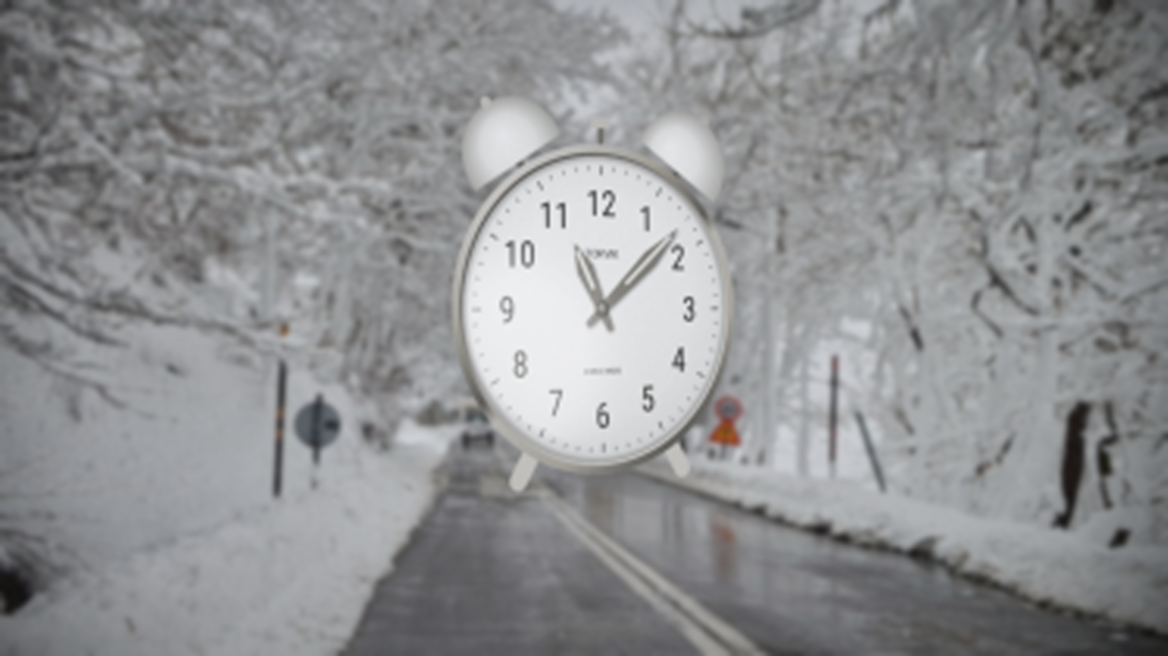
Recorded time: 11:08
